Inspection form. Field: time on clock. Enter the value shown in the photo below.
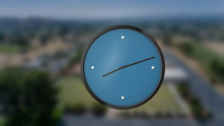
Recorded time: 8:12
